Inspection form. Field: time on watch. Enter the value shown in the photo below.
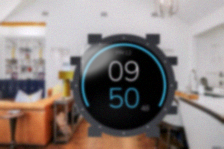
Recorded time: 9:50
